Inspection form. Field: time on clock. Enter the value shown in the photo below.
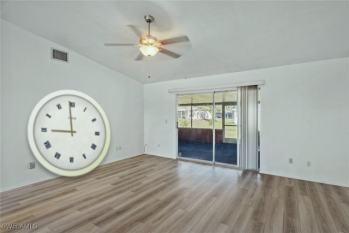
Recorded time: 8:59
